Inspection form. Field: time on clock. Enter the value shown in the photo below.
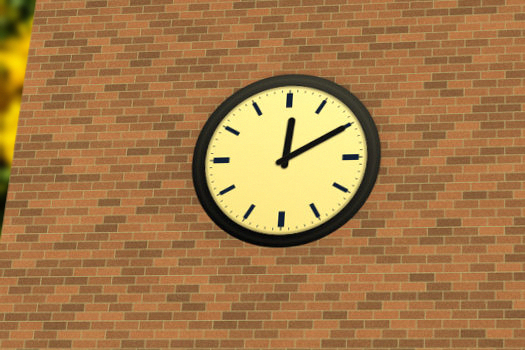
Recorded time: 12:10
